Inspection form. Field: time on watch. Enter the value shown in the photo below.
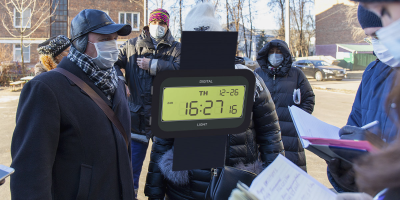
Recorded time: 16:27:16
